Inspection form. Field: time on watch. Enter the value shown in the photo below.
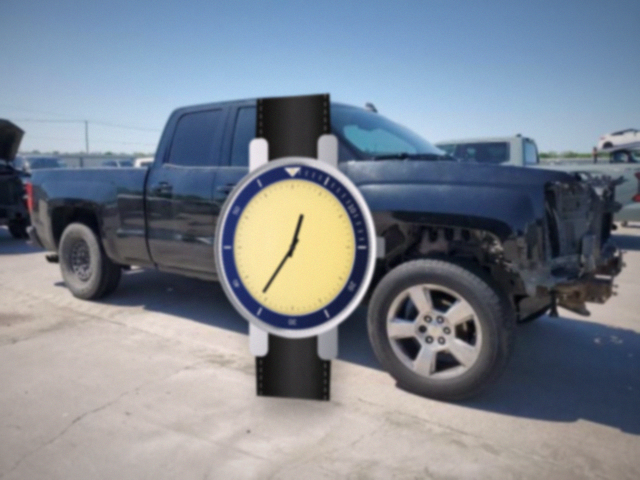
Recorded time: 12:36
